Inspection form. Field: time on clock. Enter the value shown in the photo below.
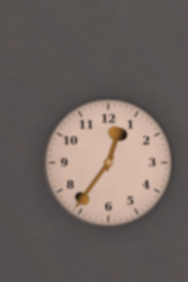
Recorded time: 12:36
